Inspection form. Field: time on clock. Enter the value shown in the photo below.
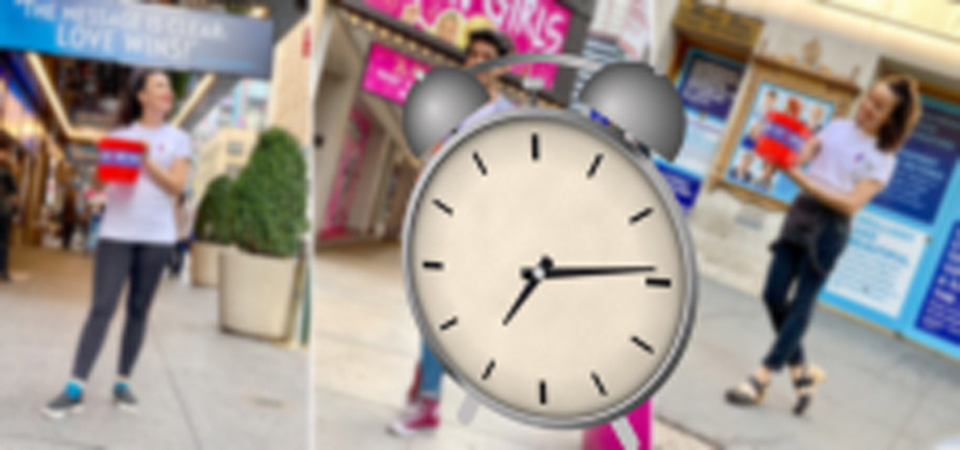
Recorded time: 7:14
